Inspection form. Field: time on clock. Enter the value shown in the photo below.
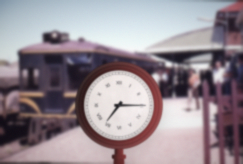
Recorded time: 7:15
